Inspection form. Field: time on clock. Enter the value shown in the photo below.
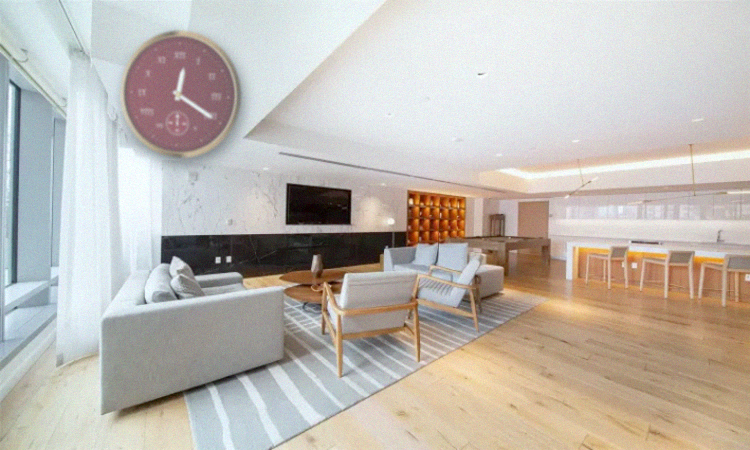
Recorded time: 12:20
